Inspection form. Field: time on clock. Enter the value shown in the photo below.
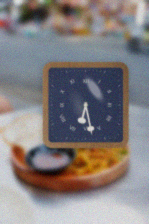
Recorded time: 6:28
